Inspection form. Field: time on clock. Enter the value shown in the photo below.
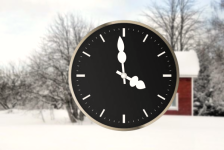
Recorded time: 3:59
